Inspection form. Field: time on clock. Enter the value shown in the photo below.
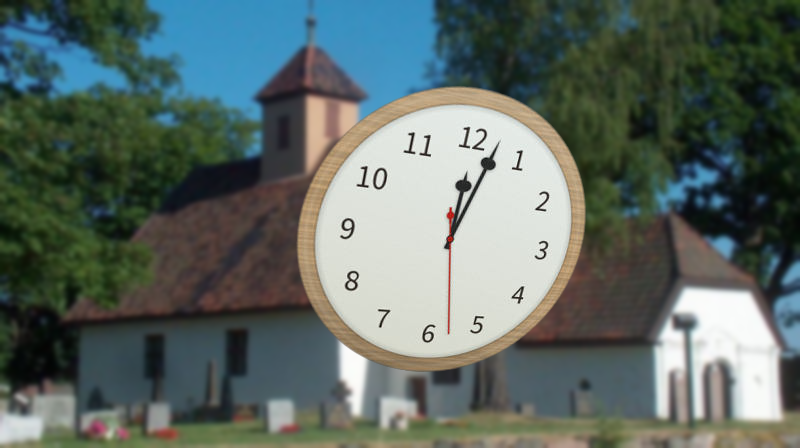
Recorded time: 12:02:28
